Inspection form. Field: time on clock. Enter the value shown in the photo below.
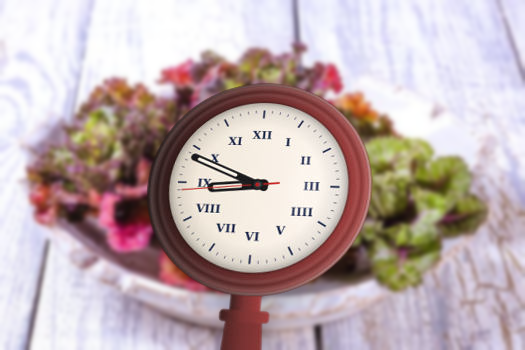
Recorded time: 8:48:44
